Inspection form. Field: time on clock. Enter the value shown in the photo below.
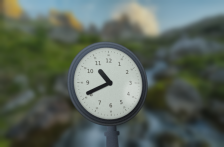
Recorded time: 10:41
